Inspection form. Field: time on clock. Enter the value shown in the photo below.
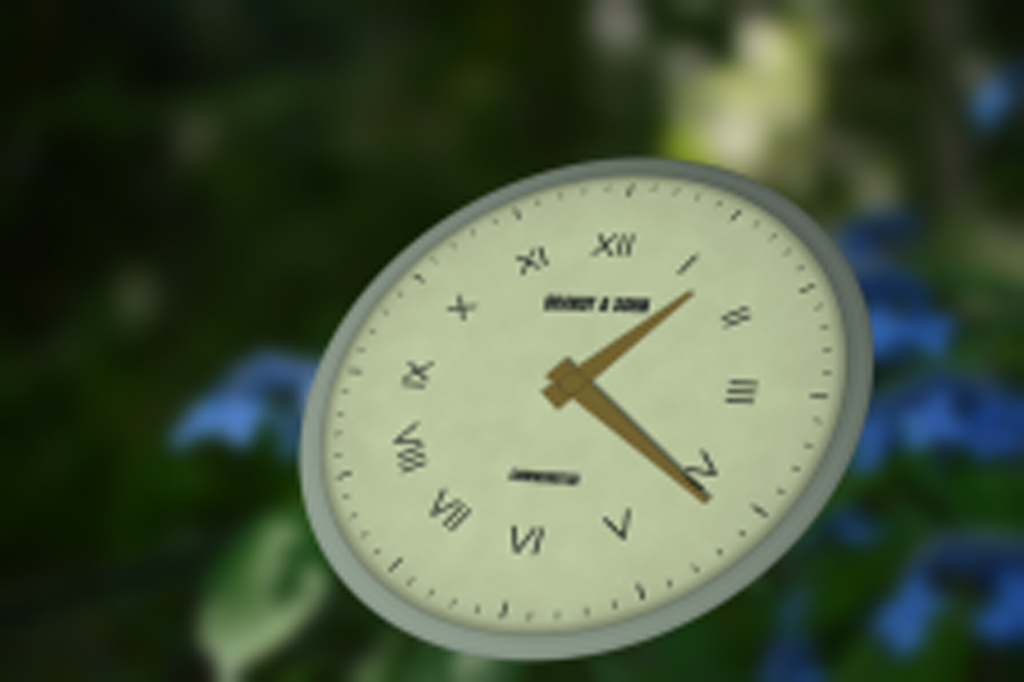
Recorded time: 1:21
